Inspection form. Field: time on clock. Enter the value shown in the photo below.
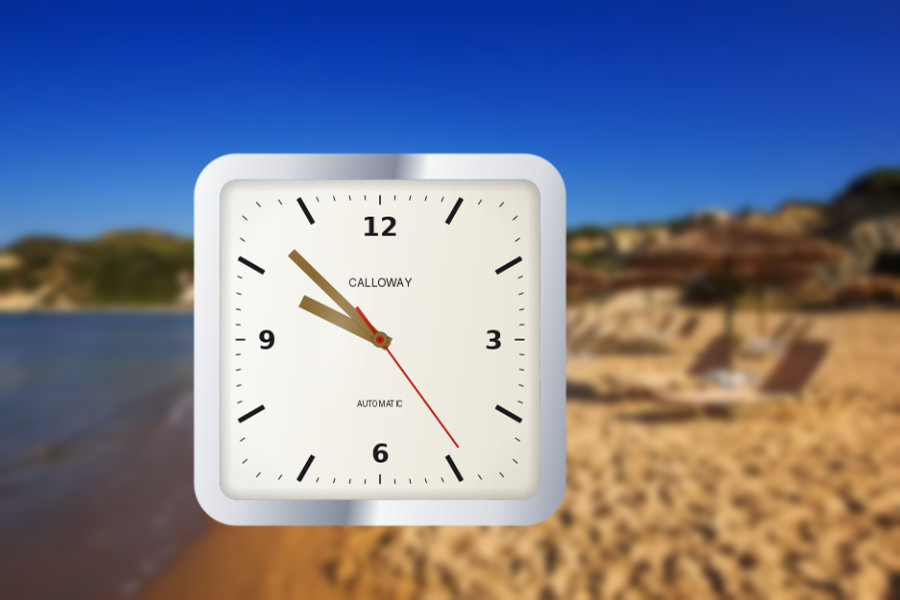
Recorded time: 9:52:24
